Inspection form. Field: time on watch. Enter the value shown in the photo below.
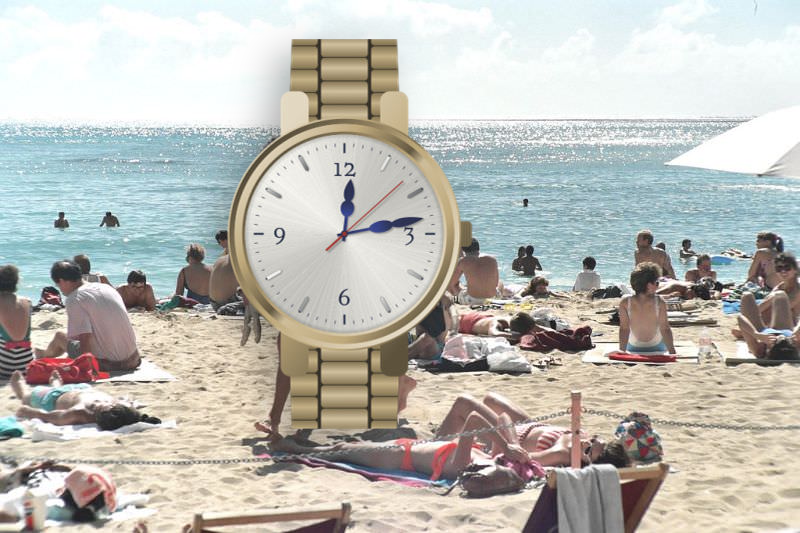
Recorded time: 12:13:08
